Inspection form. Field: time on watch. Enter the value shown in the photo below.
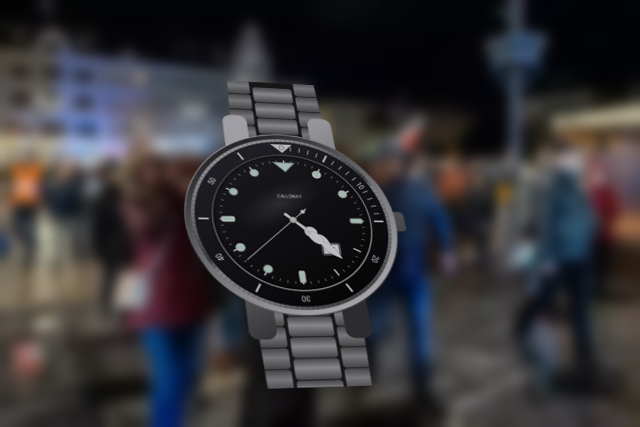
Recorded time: 4:22:38
